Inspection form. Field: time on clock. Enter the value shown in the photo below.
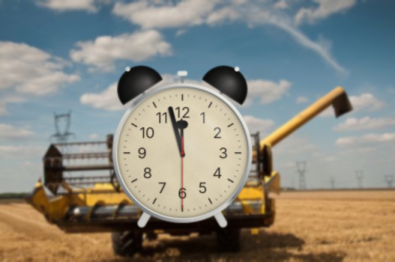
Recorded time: 11:57:30
